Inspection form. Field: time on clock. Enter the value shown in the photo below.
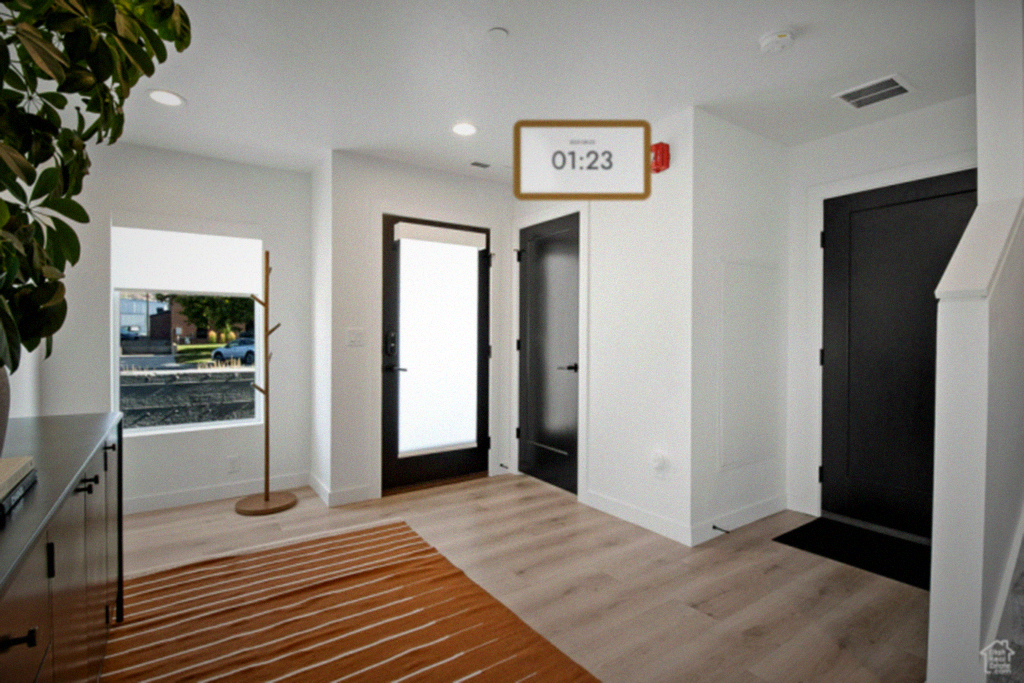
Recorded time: 1:23
